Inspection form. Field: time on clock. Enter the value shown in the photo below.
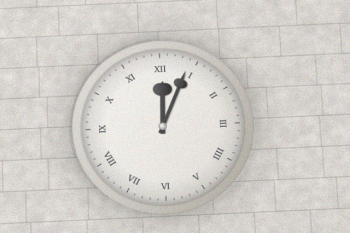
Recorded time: 12:04
